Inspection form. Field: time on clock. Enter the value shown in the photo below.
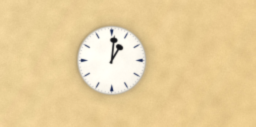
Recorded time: 1:01
